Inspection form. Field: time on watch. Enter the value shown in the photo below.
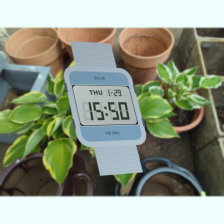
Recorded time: 15:50
